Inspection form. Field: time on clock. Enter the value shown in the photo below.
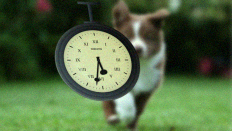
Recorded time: 5:32
